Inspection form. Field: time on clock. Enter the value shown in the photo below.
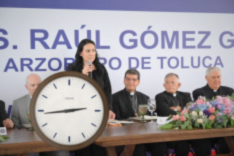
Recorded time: 2:44
